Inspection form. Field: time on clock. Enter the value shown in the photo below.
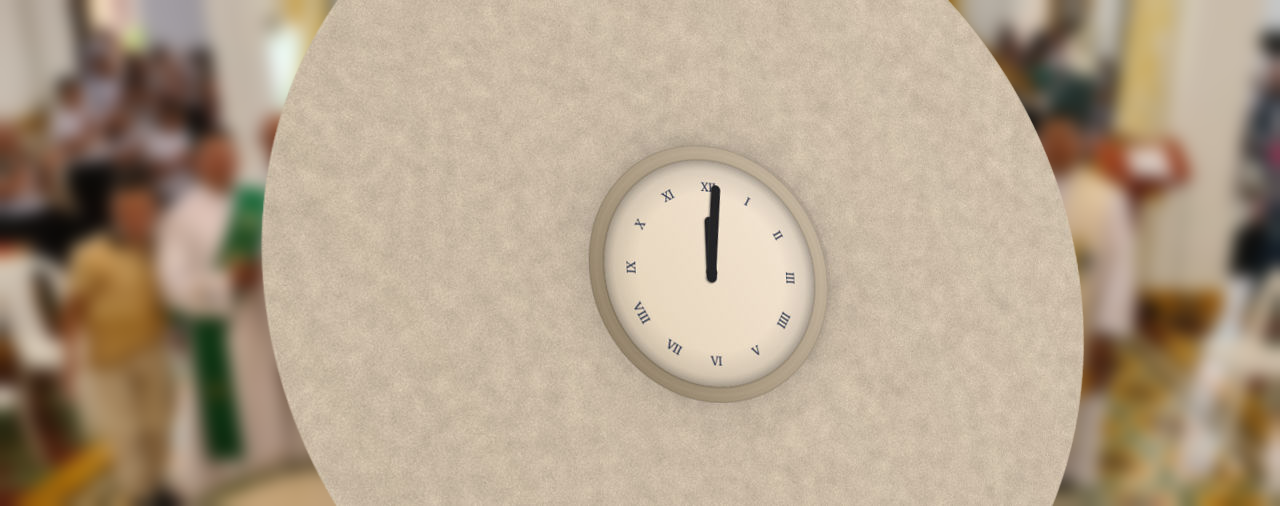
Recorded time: 12:01
